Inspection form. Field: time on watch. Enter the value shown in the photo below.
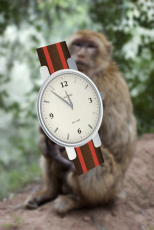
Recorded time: 11:54
